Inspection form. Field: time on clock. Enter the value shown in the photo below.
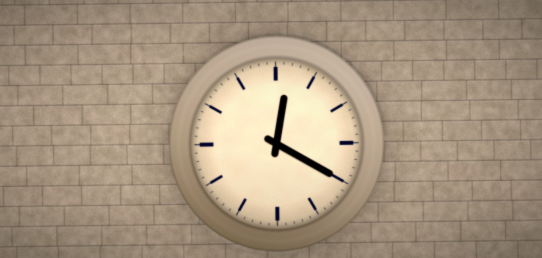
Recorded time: 12:20
